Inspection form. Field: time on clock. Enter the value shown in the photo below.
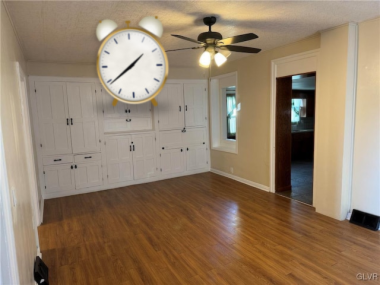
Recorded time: 1:39
